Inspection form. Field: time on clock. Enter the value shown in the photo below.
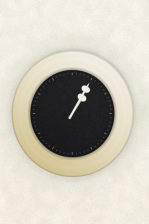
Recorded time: 1:05
